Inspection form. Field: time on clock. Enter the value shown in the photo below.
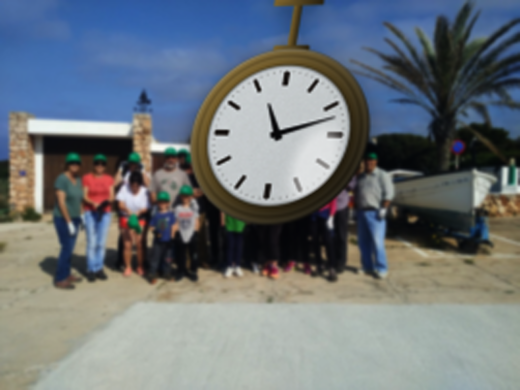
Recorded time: 11:12
